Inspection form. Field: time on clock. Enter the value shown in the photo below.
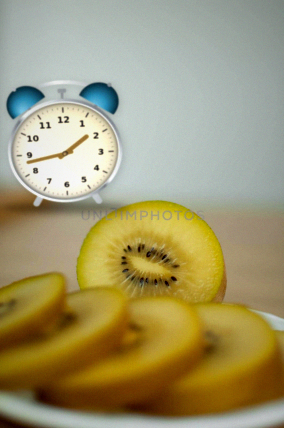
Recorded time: 1:43
